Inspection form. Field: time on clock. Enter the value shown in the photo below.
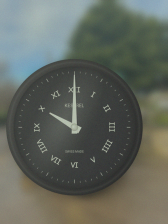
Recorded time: 10:00
